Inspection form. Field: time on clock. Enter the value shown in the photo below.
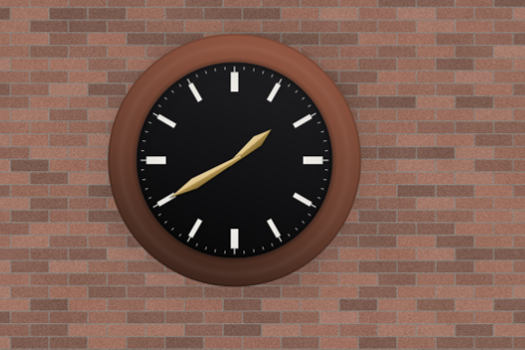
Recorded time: 1:40
